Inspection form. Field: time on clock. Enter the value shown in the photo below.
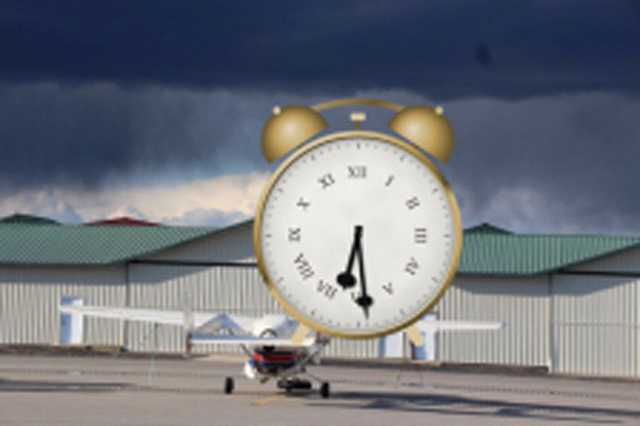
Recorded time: 6:29
